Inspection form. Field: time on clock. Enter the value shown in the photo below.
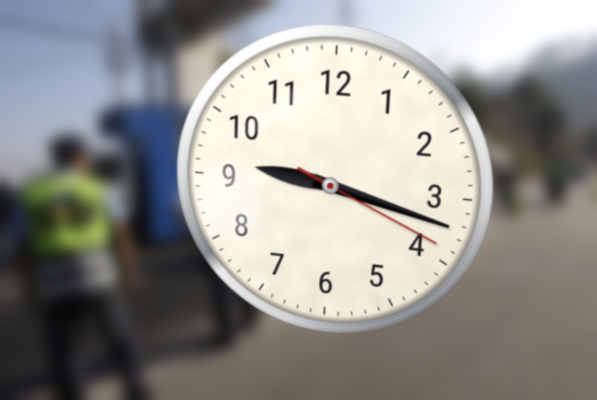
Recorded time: 9:17:19
